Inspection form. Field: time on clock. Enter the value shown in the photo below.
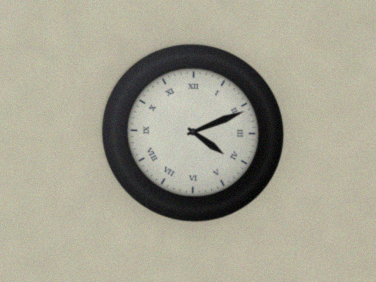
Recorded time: 4:11
